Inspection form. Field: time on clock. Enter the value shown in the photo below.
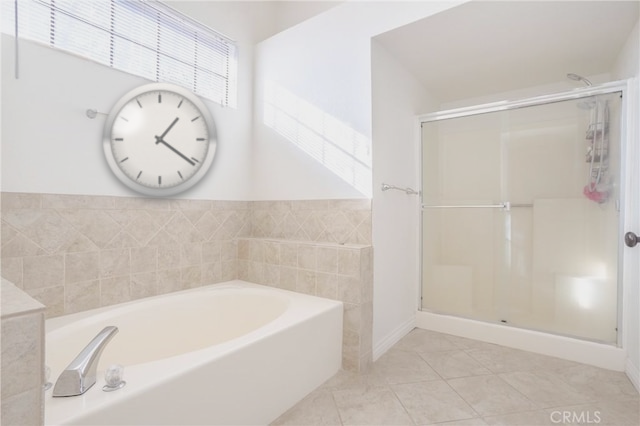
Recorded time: 1:21
